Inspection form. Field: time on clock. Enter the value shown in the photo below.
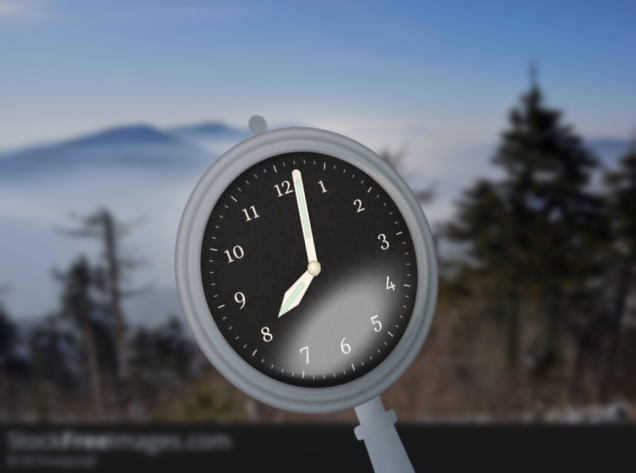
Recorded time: 8:02
